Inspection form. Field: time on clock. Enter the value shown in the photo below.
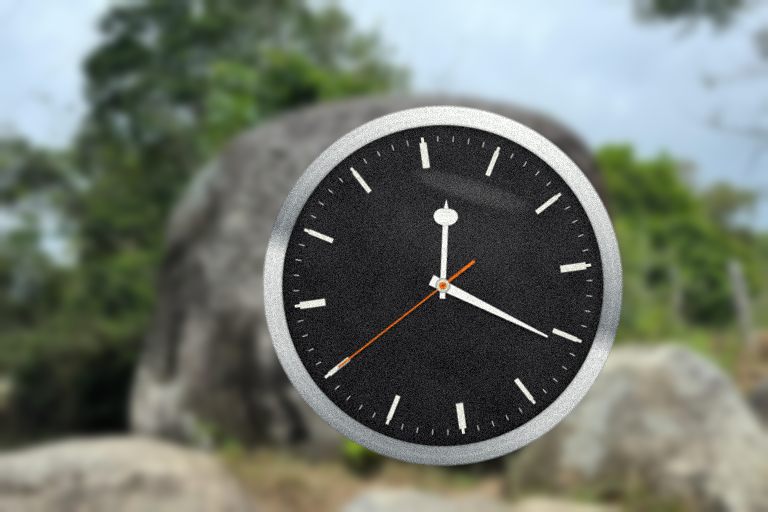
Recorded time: 12:20:40
